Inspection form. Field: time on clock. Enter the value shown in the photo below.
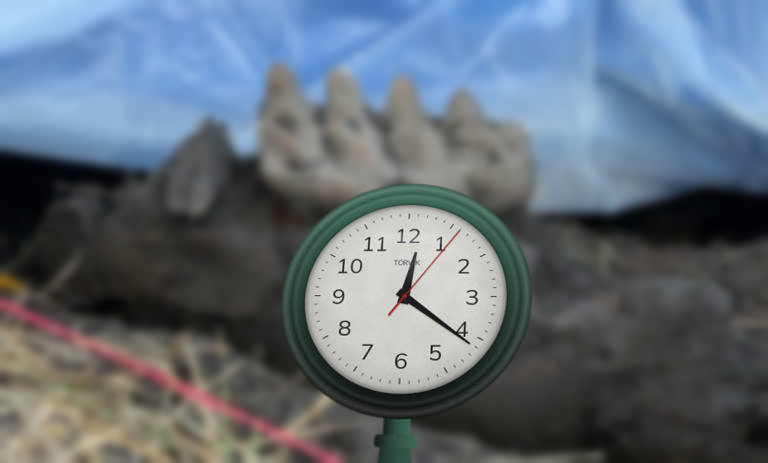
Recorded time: 12:21:06
